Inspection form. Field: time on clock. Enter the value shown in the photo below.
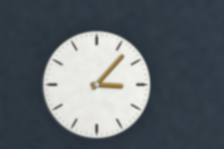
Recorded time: 3:07
